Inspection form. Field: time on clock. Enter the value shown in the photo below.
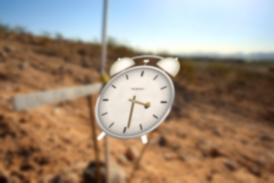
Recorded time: 3:29
